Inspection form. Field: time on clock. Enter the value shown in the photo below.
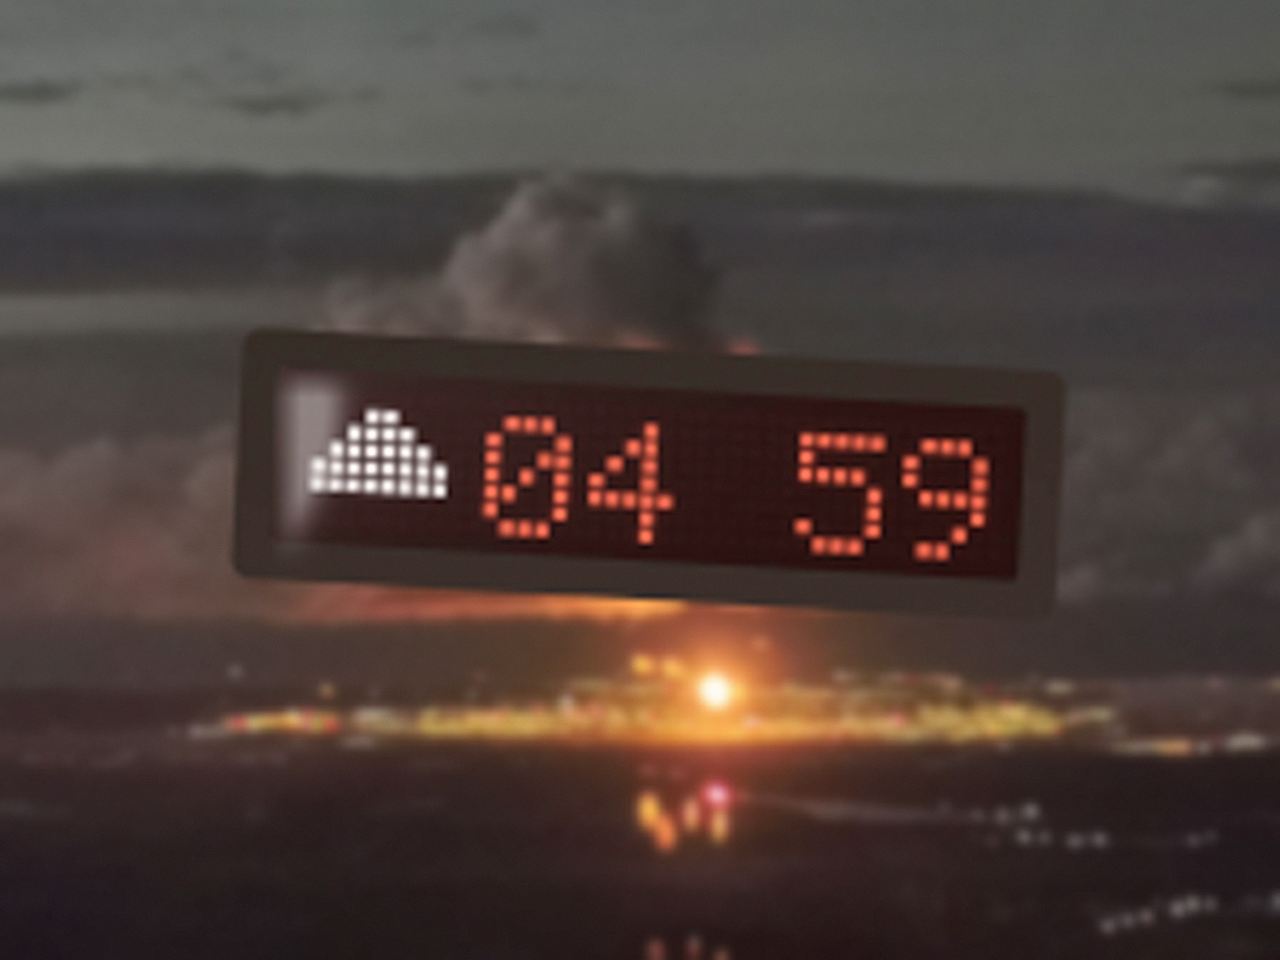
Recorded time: 4:59
